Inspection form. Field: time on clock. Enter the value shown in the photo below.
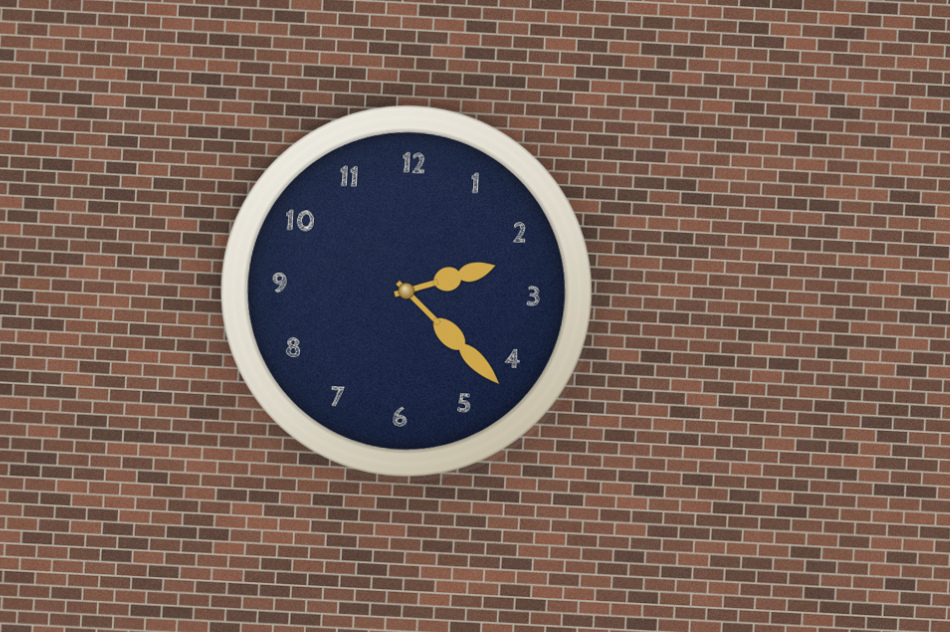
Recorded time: 2:22
